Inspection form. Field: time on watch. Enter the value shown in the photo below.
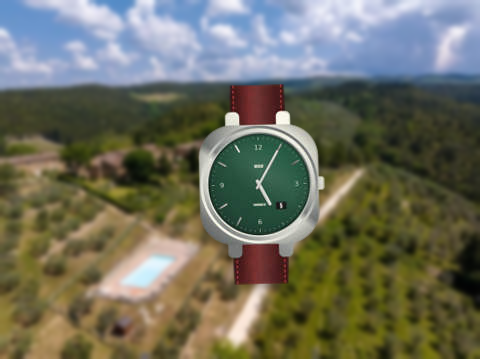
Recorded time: 5:05
